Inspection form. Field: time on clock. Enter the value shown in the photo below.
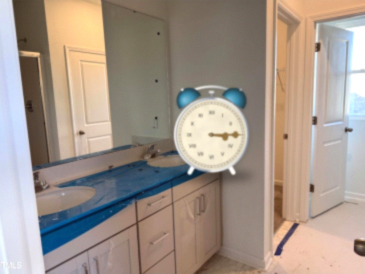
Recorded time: 3:15
